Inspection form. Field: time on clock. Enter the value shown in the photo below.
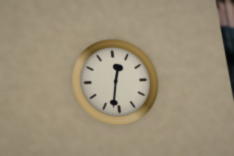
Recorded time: 12:32
